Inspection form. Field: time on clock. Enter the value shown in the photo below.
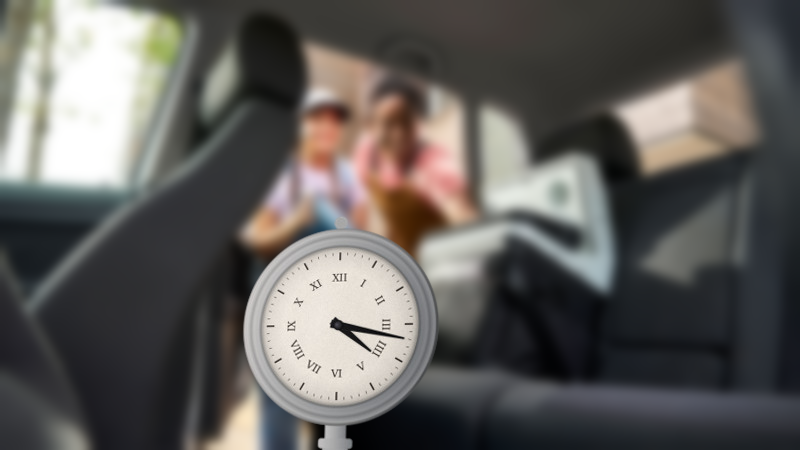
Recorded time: 4:17
